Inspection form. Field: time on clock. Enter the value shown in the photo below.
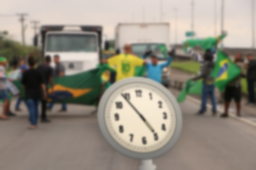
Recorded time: 4:54
